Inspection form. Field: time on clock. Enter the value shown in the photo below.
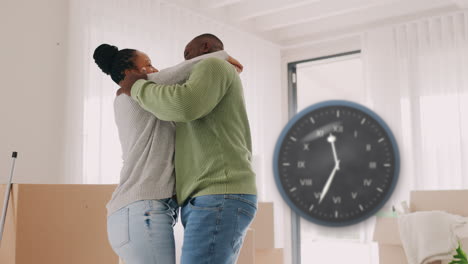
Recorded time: 11:34
